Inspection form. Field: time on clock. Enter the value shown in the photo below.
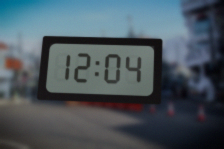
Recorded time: 12:04
